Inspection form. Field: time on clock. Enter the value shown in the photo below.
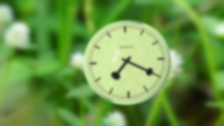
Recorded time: 7:20
